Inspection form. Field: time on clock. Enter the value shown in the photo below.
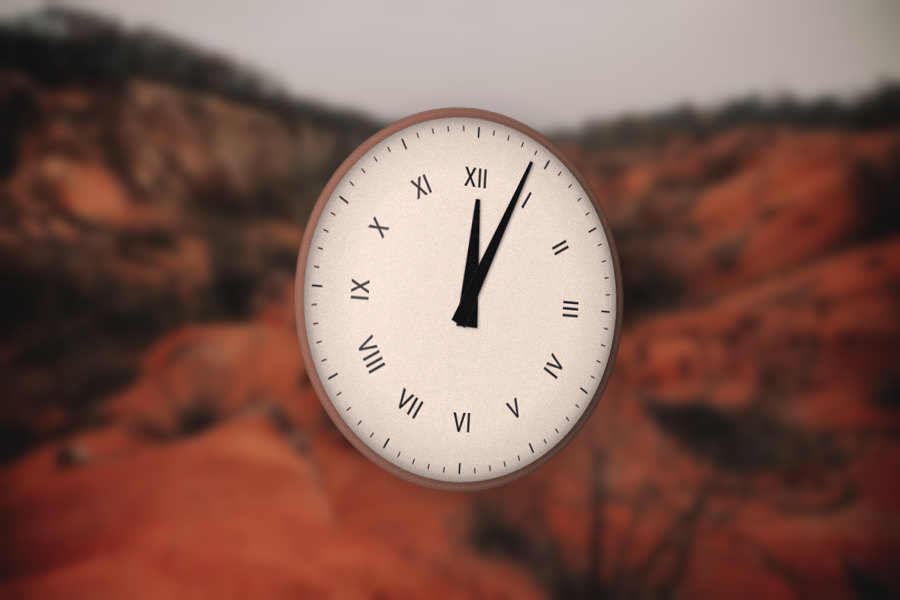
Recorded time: 12:04
